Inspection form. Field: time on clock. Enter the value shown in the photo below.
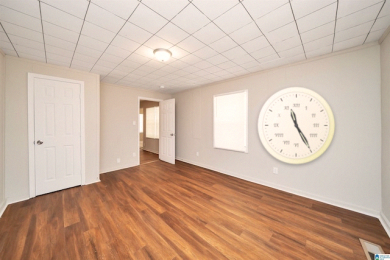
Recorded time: 11:25
